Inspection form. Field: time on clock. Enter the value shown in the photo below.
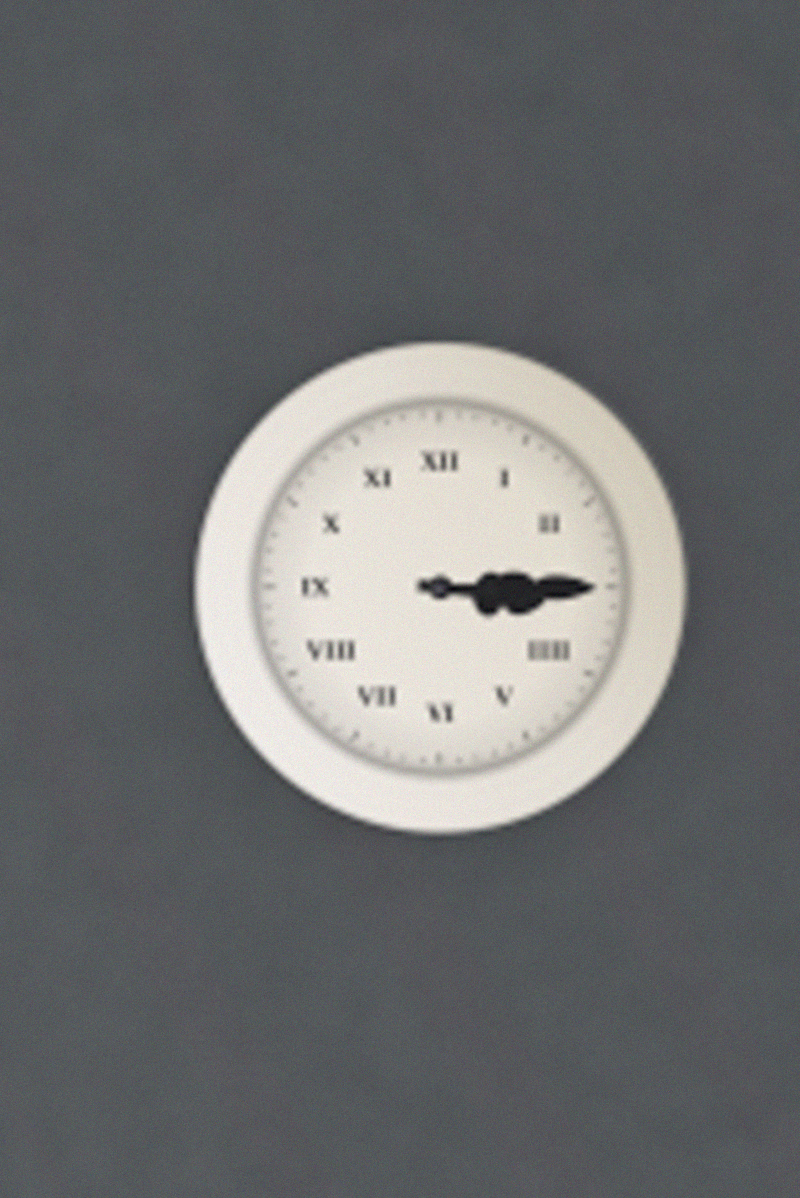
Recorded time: 3:15
